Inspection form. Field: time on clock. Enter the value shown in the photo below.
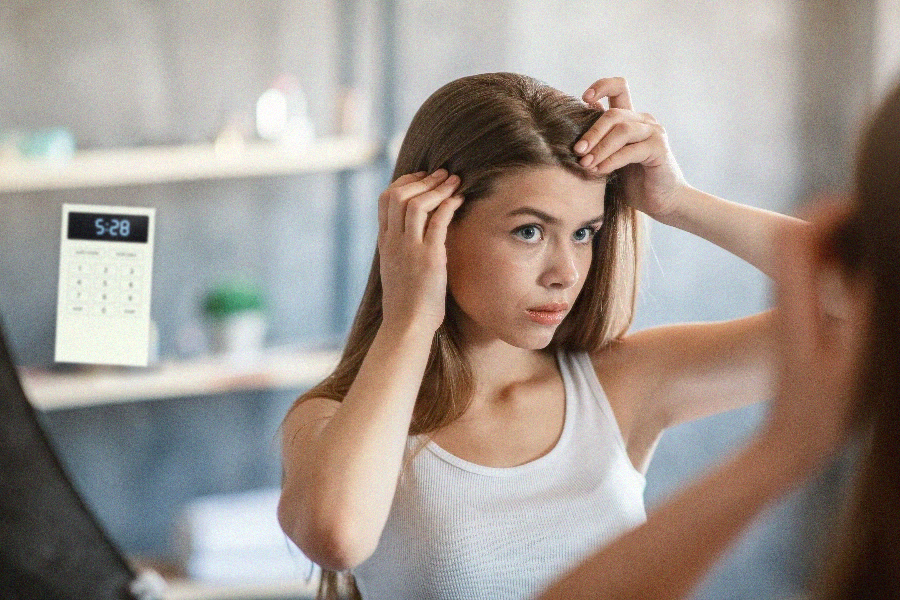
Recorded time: 5:28
